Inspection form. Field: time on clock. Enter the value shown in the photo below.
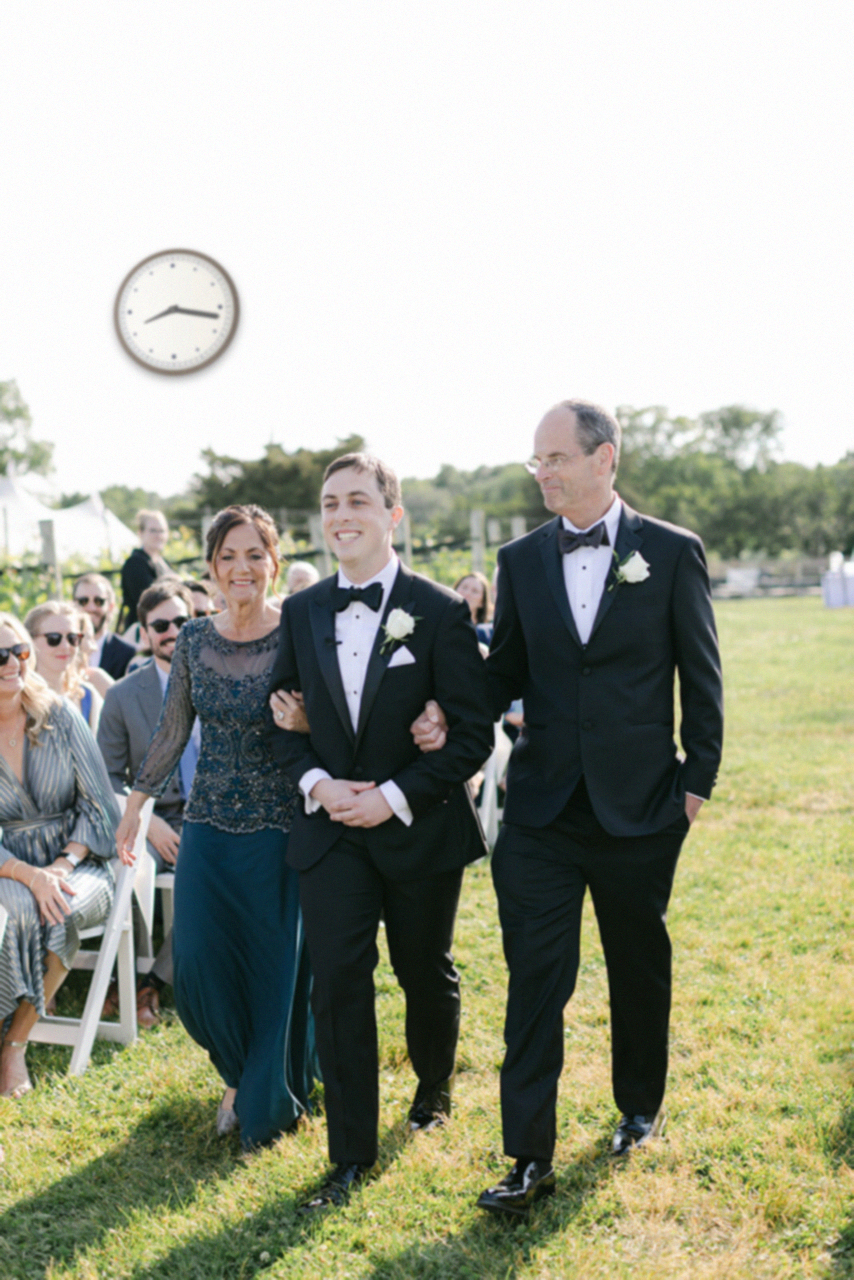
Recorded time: 8:17
